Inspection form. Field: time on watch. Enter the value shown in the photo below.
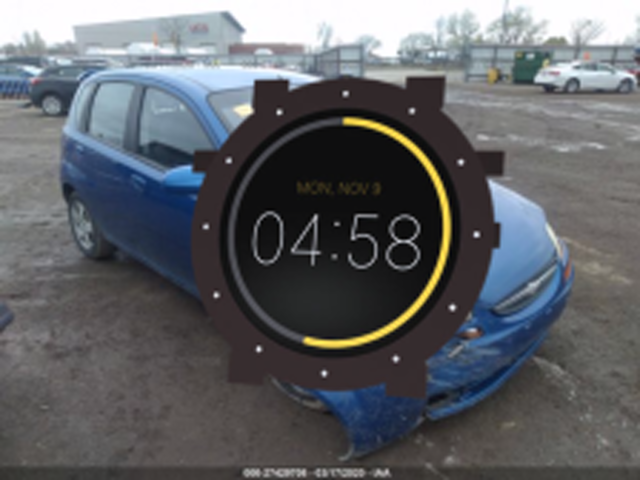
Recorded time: 4:58
